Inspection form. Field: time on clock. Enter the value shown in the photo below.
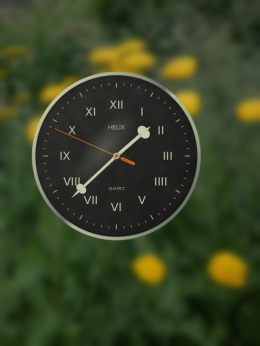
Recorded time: 1:37:49
